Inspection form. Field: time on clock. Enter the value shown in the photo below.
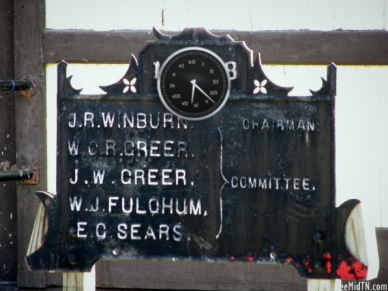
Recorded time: 6:23
